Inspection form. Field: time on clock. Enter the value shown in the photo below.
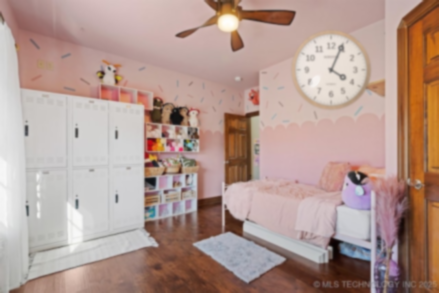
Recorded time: 4:04
